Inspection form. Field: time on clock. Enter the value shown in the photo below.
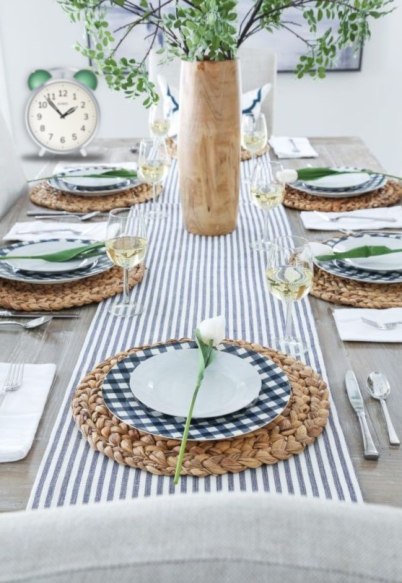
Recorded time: 1:53
